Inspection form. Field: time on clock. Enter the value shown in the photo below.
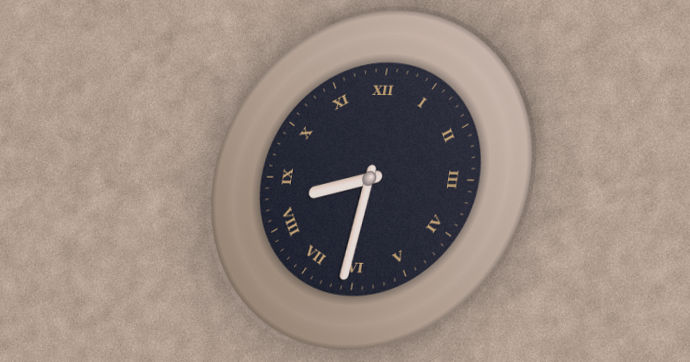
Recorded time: 8:31
